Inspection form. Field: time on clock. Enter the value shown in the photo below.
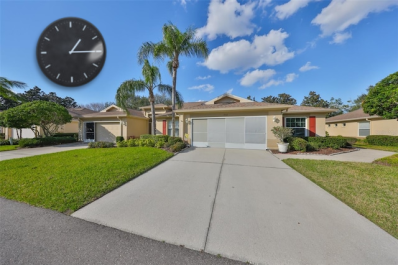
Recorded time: 1:15
